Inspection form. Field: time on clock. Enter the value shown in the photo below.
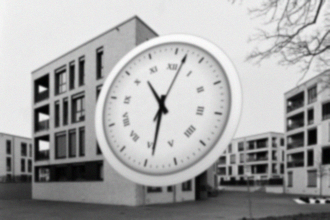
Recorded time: 10:29:02
